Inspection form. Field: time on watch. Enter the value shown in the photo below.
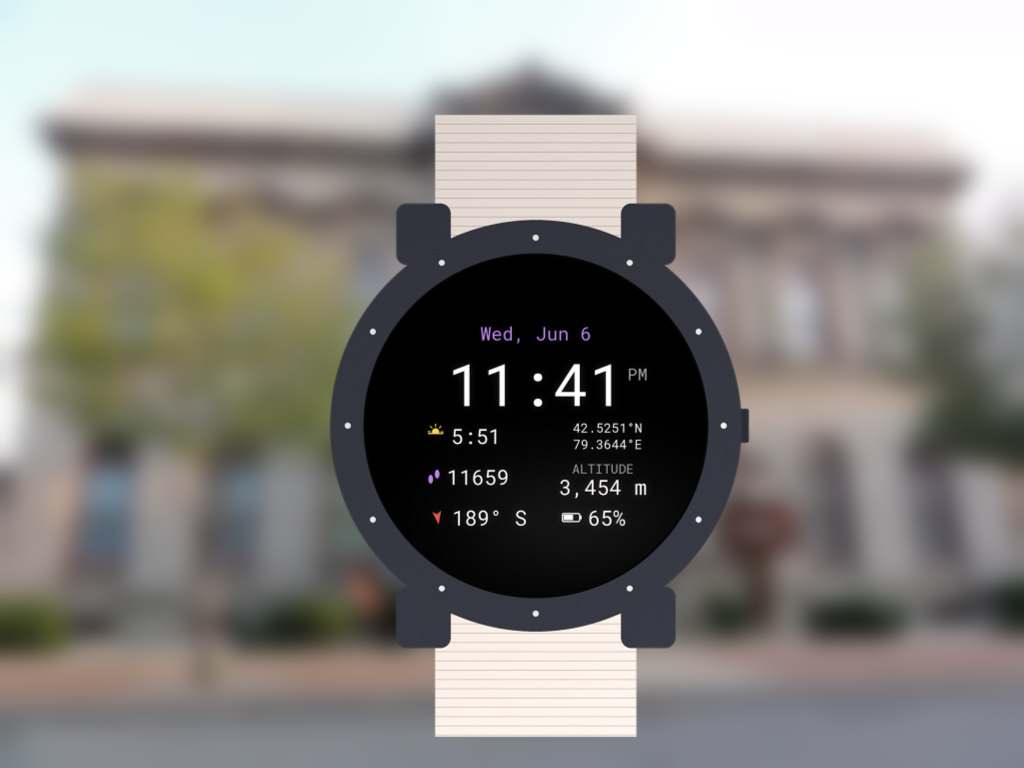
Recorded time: 11:41
